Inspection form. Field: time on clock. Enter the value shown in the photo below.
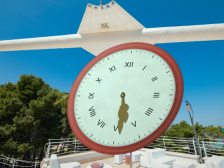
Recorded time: 5:29
